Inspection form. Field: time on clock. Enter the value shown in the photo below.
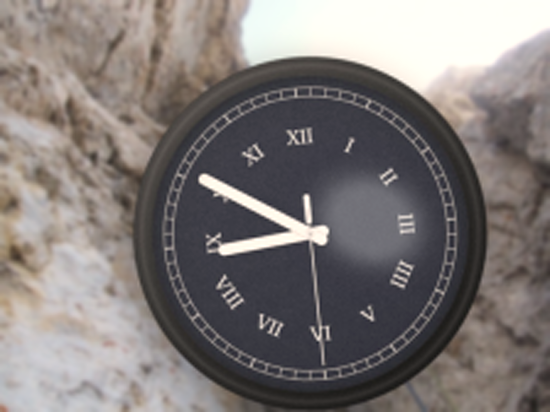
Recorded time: 8:50:30
